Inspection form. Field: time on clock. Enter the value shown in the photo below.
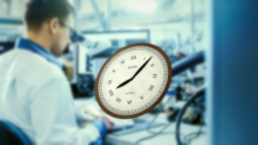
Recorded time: 8:07
